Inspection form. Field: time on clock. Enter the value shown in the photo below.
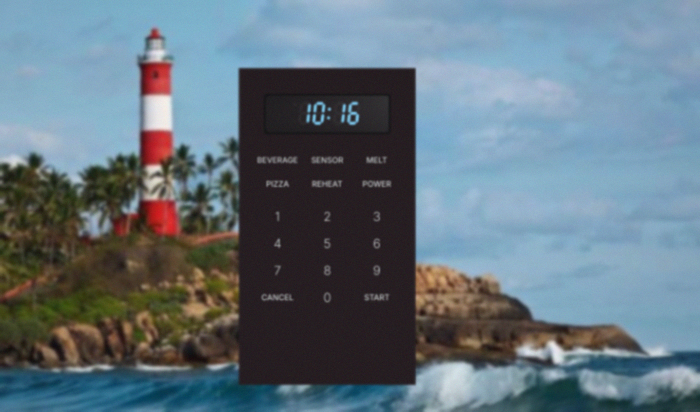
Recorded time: 10:16
